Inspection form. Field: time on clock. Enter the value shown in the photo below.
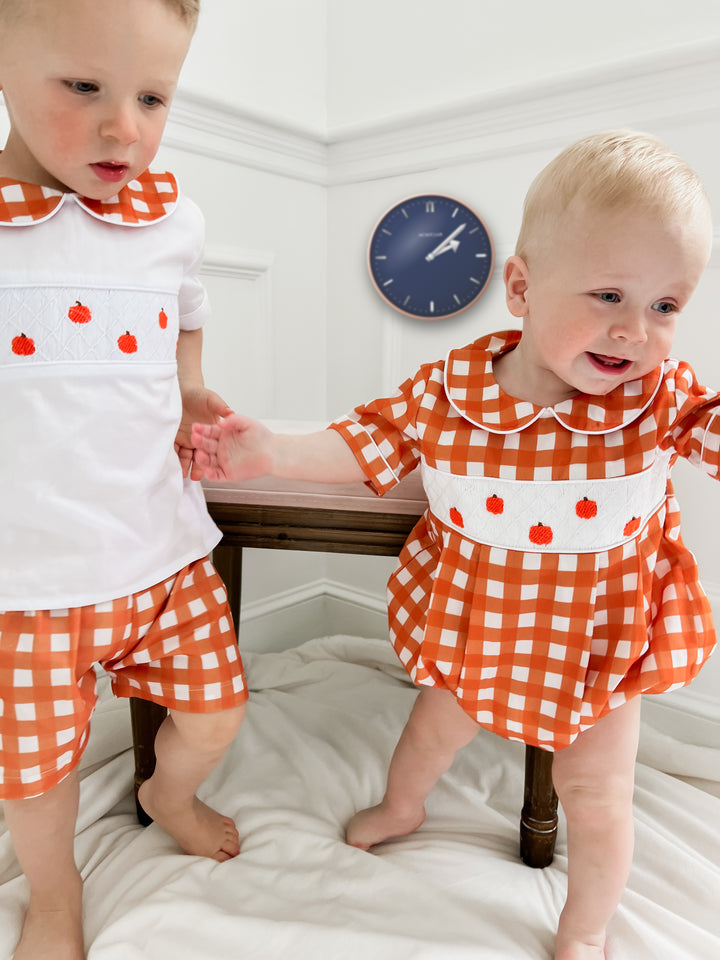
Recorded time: 2:08
